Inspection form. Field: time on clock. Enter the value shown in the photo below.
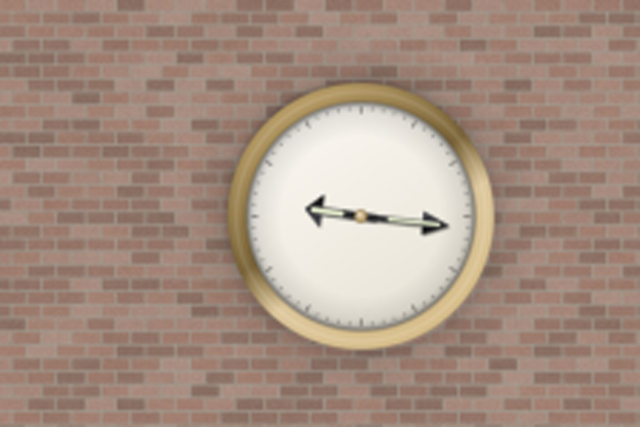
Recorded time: 9:16
